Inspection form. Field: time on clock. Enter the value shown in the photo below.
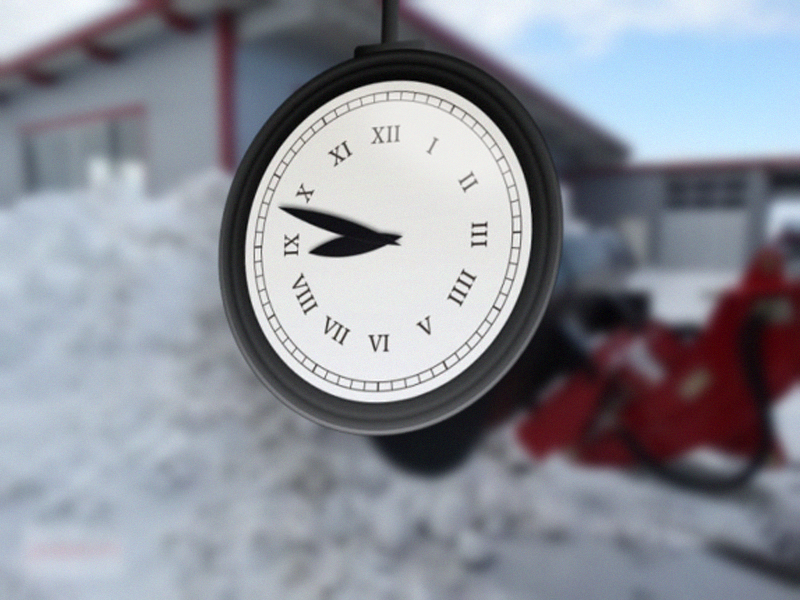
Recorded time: 8:48
